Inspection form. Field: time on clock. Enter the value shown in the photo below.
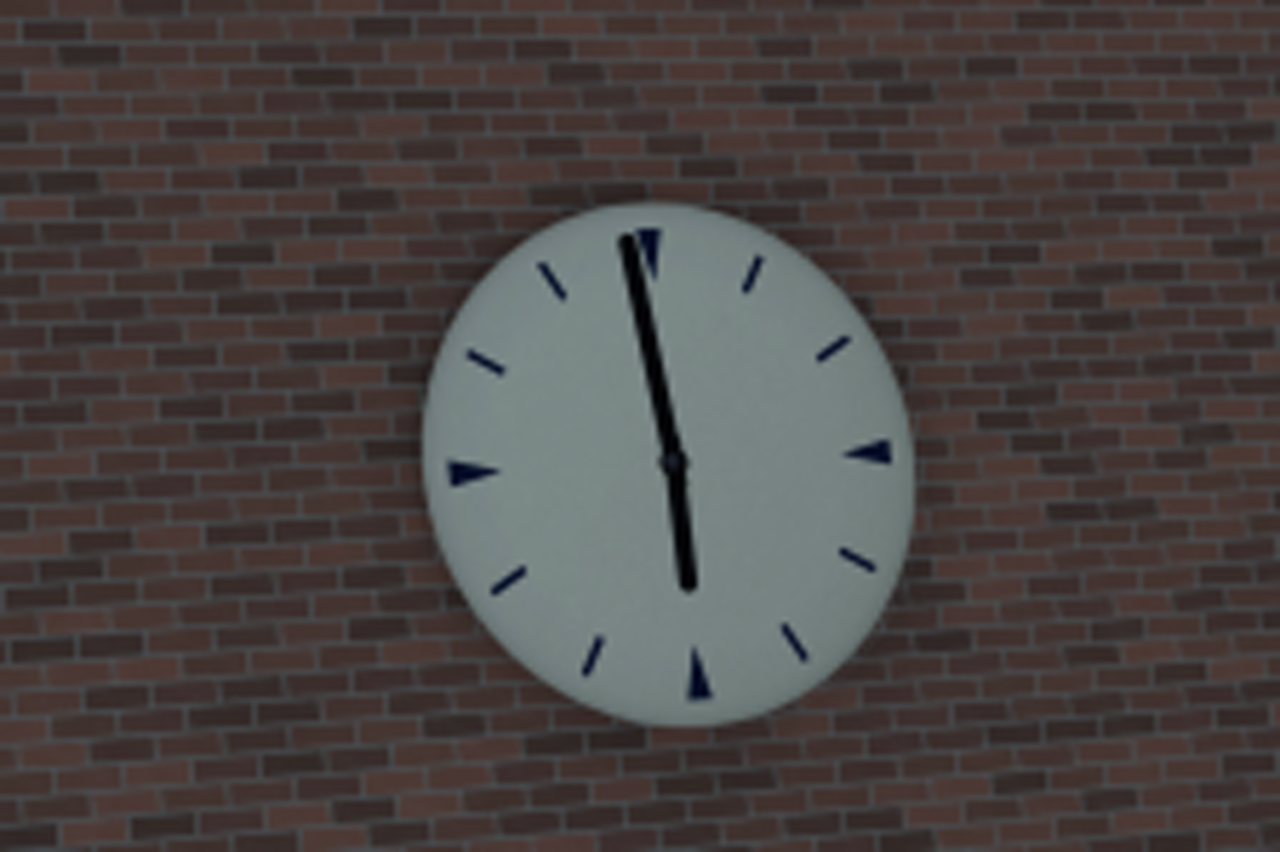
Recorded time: 5:59
